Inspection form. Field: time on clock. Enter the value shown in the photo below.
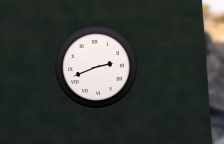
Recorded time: 2:42
